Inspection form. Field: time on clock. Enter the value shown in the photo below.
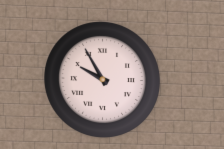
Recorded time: 9:55
